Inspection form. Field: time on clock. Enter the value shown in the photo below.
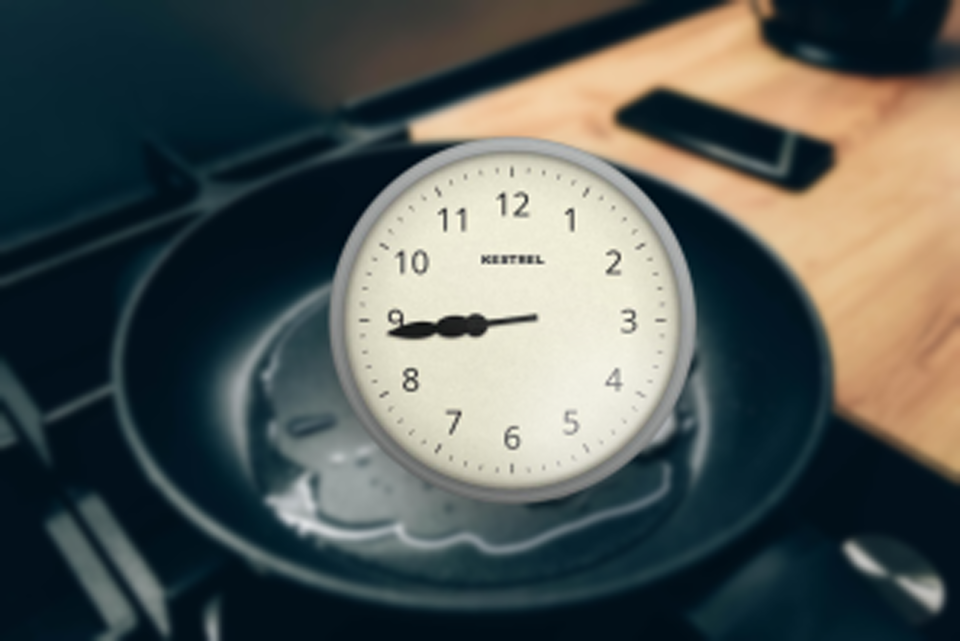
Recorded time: 8:44
